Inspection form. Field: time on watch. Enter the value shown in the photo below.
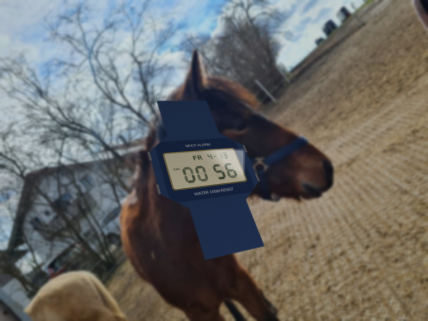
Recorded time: 0:56
